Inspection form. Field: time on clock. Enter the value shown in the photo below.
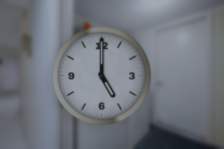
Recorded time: 5:00
